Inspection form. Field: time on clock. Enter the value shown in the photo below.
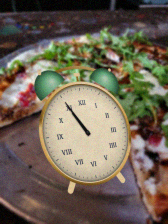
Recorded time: 10:55
